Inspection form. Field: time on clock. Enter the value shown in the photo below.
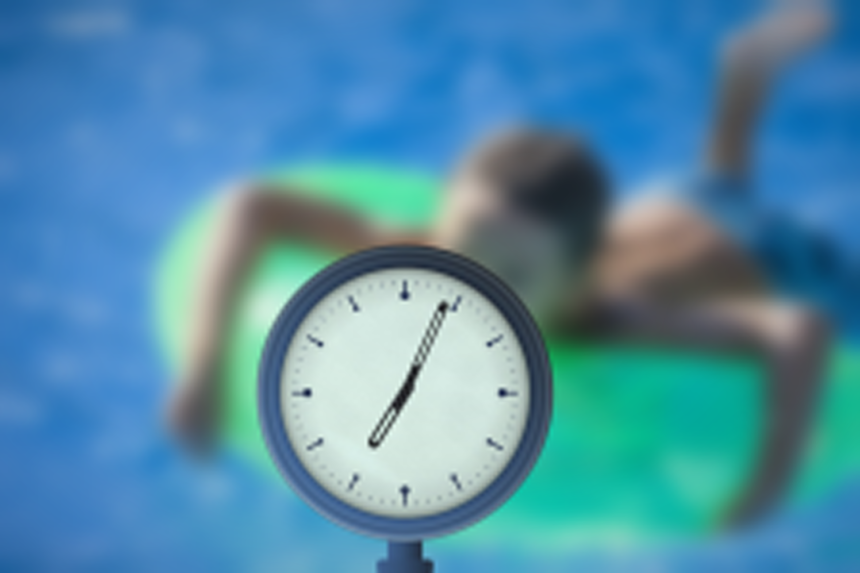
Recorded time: 7:04
